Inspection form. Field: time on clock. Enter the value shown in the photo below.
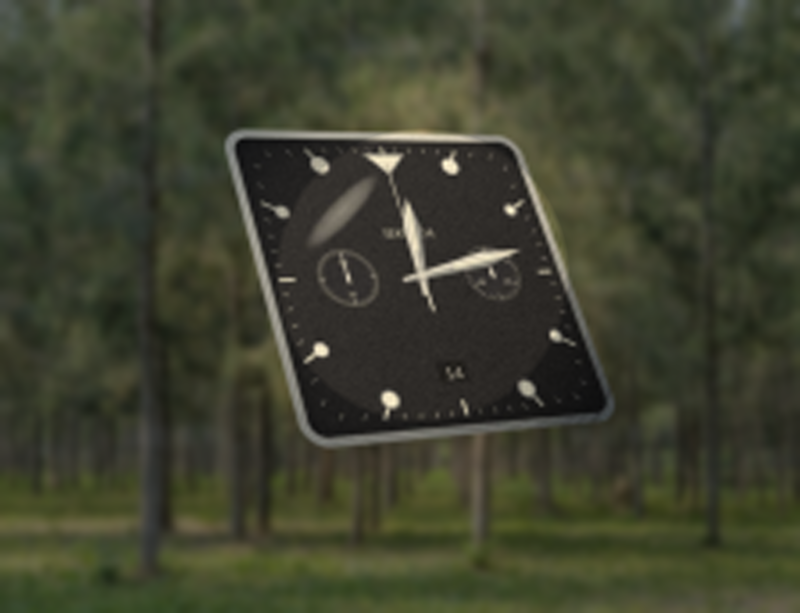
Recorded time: 12:13
